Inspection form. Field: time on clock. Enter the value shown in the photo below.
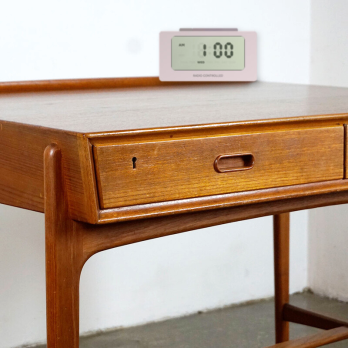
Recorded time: 1:00
